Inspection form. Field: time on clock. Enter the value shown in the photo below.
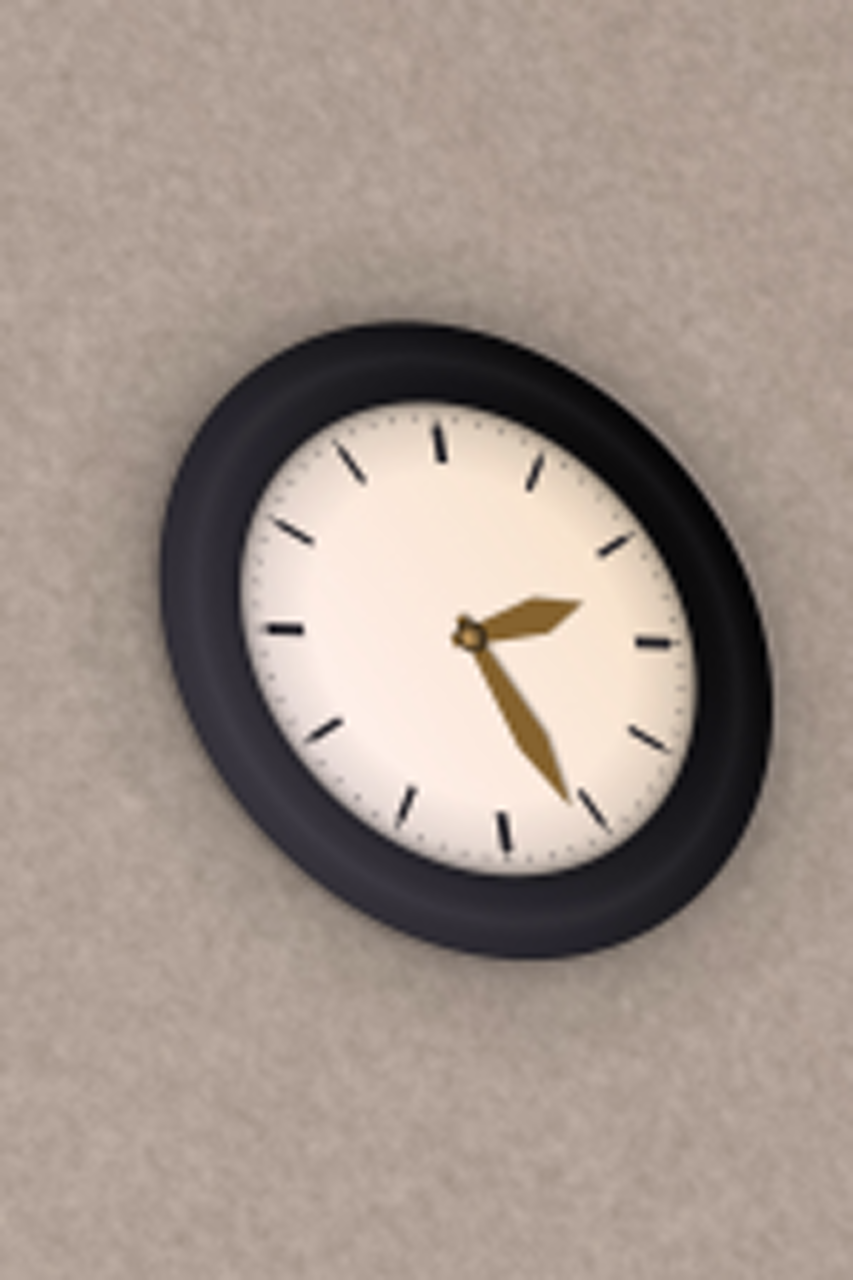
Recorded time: 2:26
